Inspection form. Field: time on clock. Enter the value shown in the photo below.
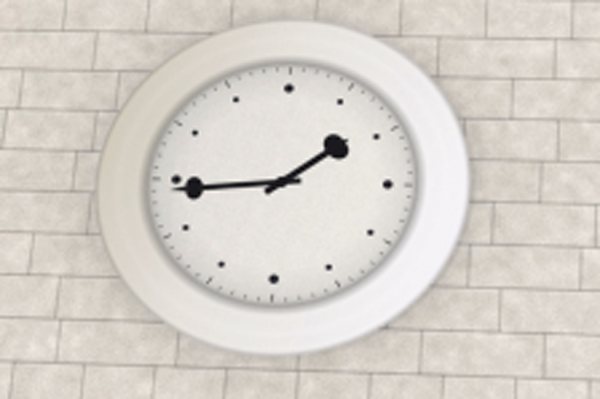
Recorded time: 1:44
